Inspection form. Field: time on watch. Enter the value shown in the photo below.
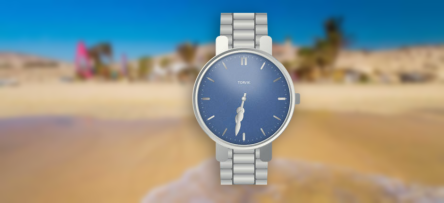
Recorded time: 6:32
